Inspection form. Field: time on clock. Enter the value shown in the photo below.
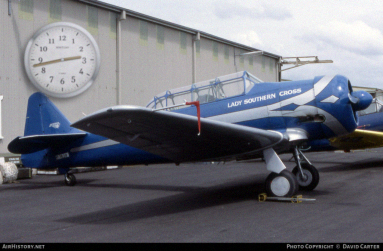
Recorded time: 2:43
